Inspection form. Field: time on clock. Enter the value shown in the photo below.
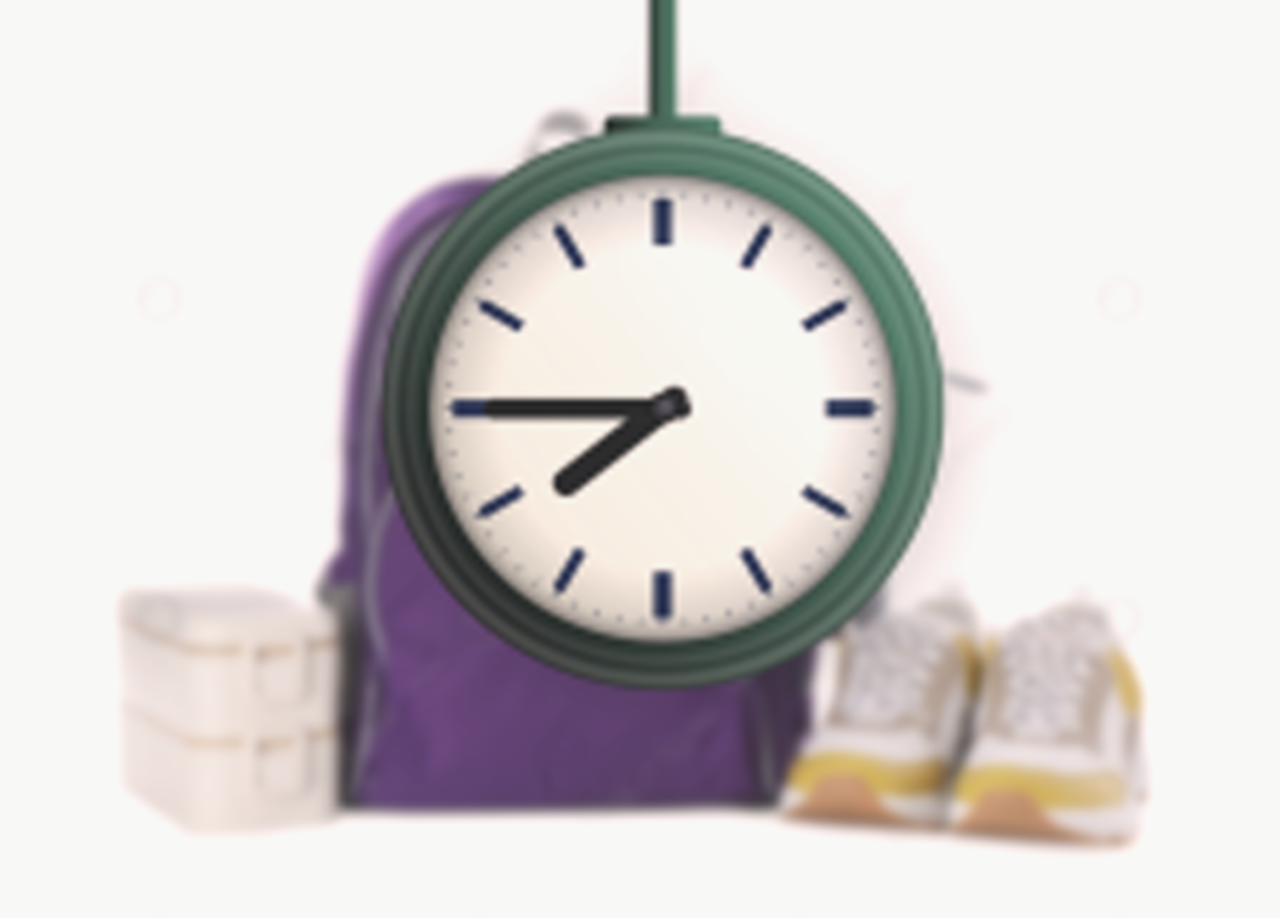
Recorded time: 7:45
